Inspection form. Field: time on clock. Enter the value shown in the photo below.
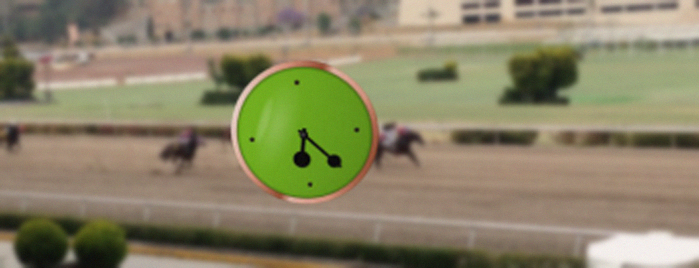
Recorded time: 6:23
